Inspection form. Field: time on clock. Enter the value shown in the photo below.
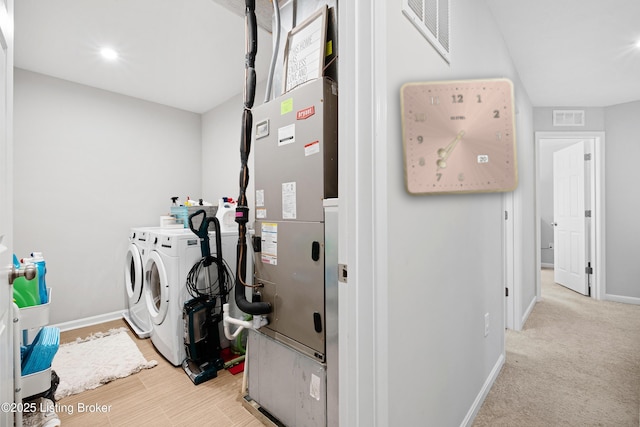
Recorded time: 7:36
